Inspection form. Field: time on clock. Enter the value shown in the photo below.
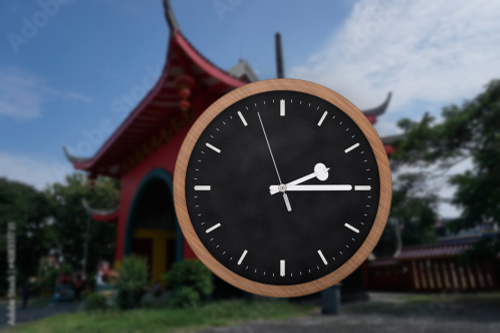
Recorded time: 2:14:57
